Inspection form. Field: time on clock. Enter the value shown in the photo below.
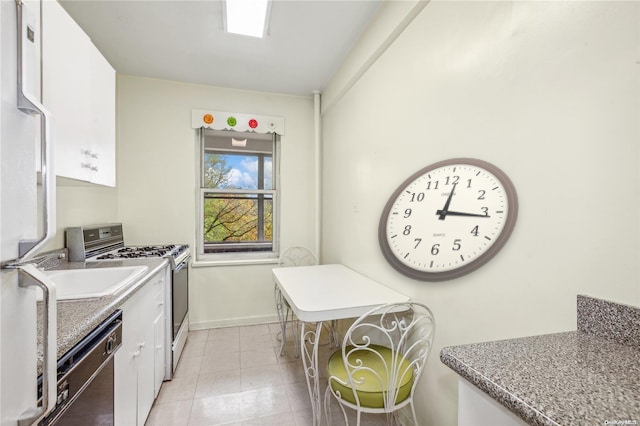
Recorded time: 12:16
